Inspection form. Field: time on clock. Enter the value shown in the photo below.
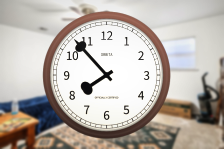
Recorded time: 7:53
